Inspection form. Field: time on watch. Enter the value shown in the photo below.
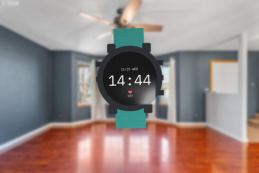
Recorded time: 14:44
